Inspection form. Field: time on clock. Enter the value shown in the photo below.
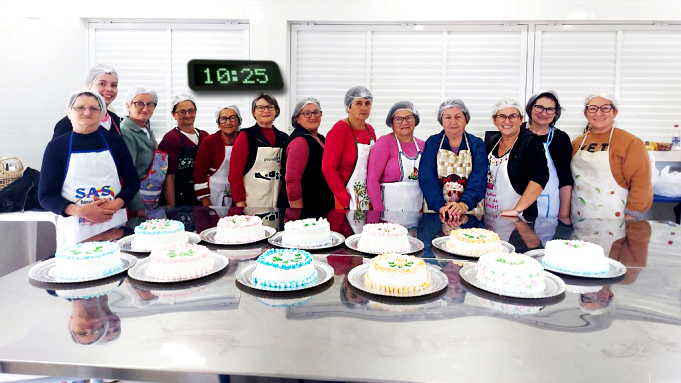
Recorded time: 10:25
